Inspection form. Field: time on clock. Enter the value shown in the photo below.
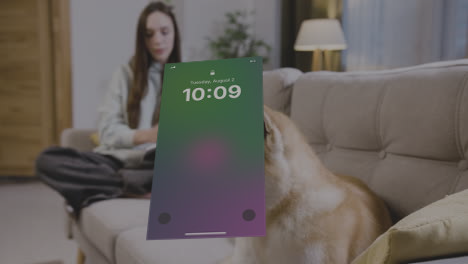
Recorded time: 10:09
